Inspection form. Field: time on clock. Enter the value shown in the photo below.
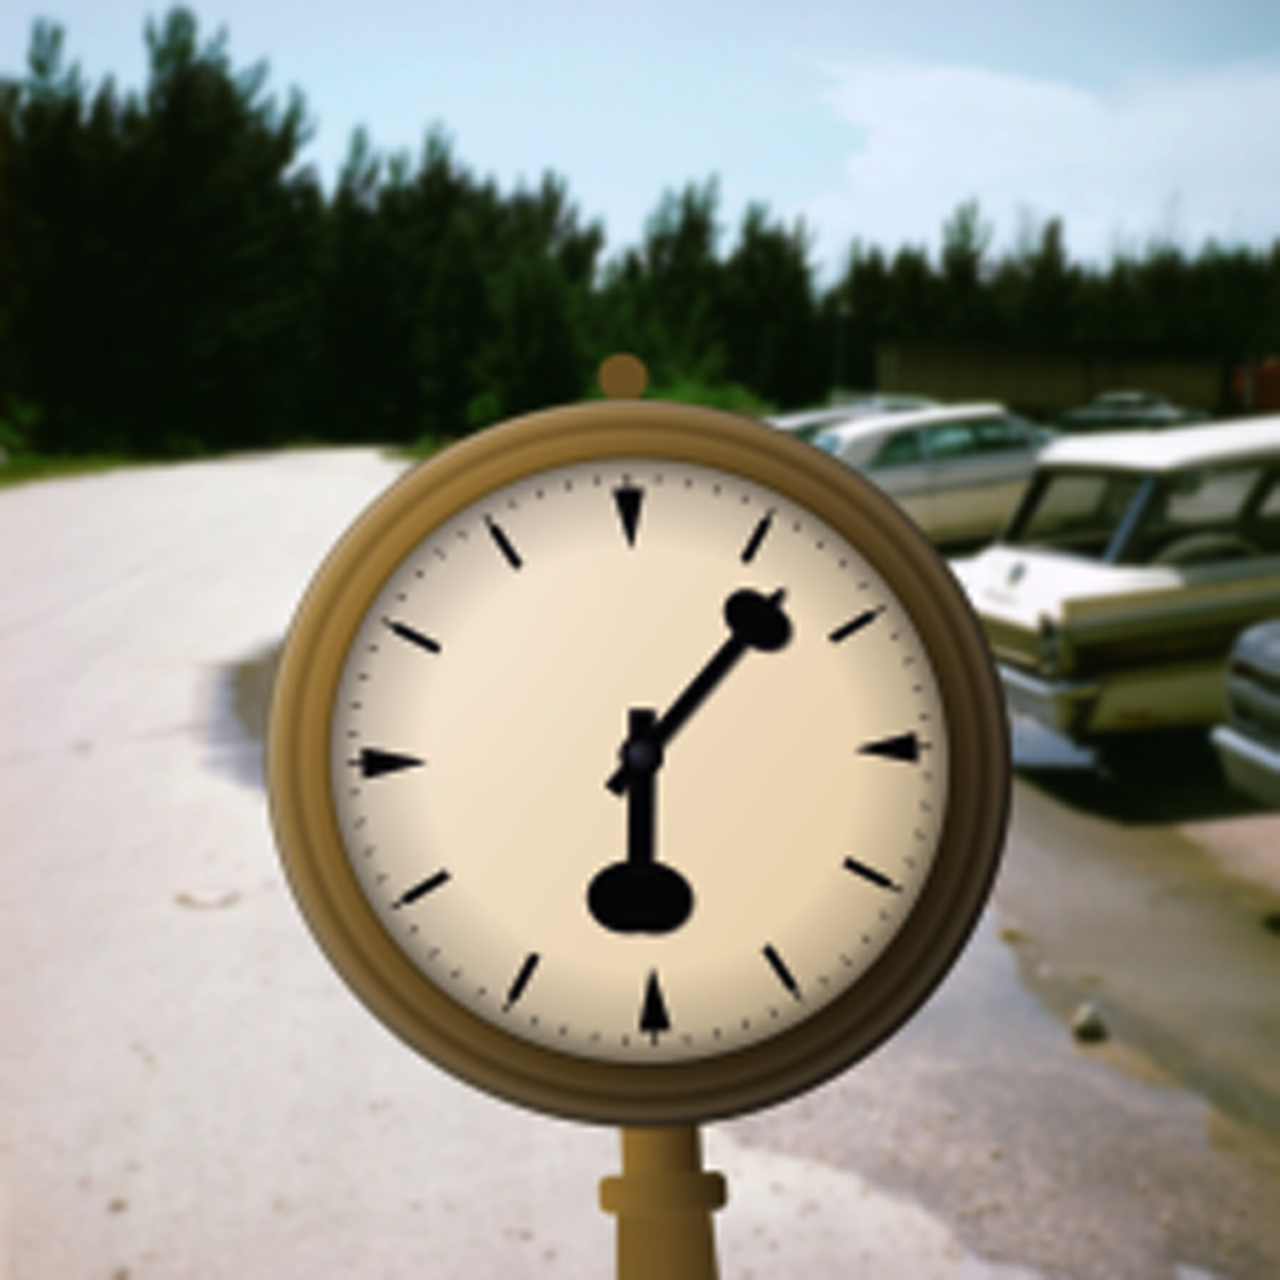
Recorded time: 6:07
